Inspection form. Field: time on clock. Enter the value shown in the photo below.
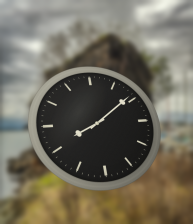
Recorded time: 8:09
